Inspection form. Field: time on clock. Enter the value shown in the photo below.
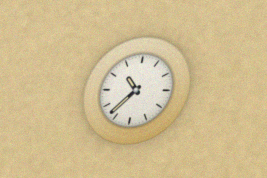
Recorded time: 10:37
